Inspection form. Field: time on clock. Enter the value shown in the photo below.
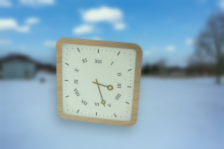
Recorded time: 3:27
